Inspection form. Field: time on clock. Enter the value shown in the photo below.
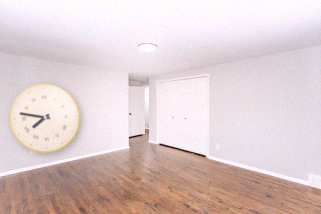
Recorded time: 7:47
